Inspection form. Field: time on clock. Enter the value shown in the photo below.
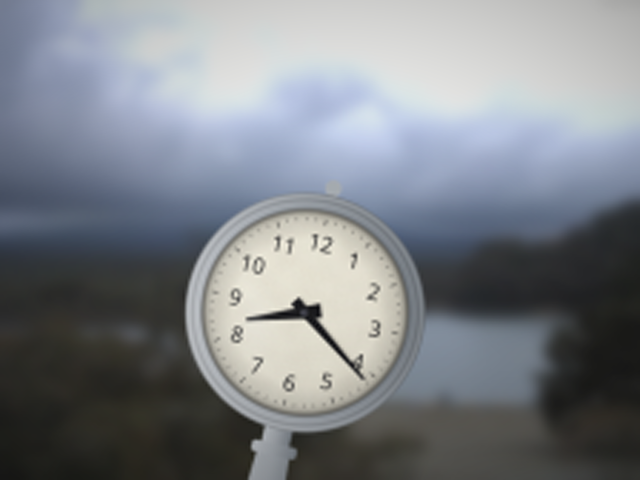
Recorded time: 8:21
